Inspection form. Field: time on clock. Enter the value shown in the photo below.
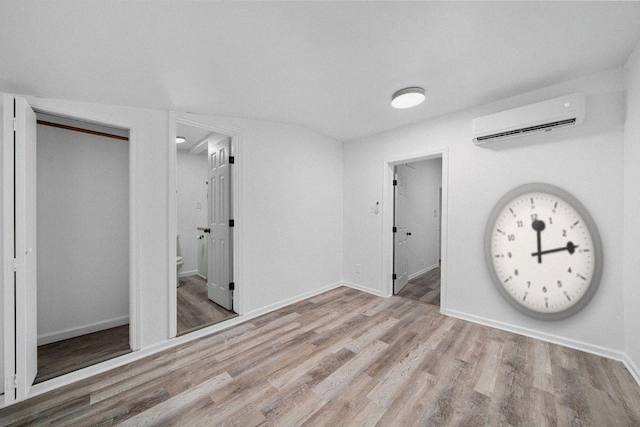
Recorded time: 12:14
